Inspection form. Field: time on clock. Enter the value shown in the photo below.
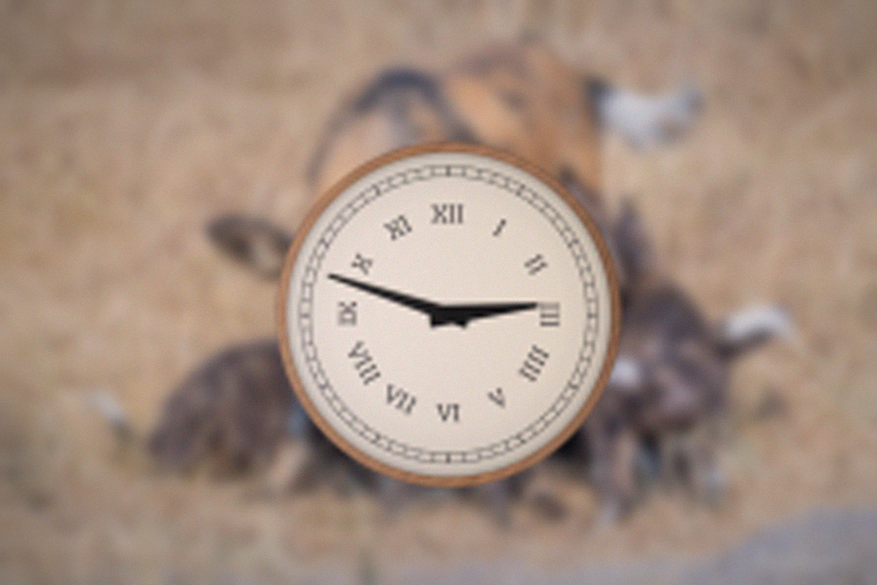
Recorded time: 2:48
